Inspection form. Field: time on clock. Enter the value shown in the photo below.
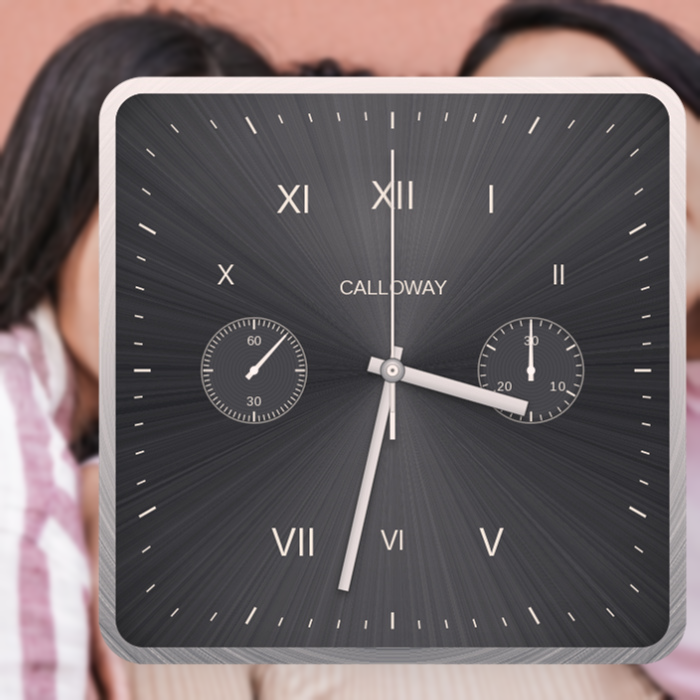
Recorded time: 3:32:07
